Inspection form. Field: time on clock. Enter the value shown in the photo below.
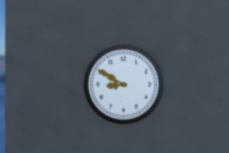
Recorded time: 8:50
